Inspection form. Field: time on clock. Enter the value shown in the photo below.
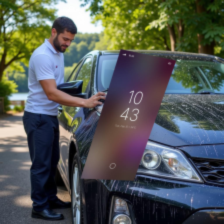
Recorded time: 10:43
